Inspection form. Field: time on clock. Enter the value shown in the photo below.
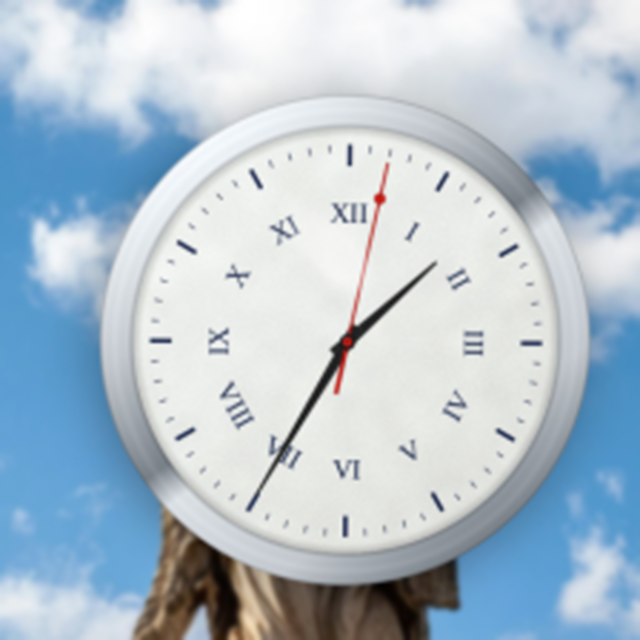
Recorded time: 1:35:02
